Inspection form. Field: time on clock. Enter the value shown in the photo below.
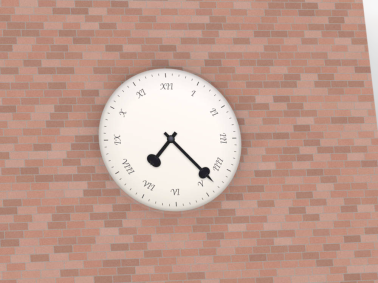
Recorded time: 7:23
